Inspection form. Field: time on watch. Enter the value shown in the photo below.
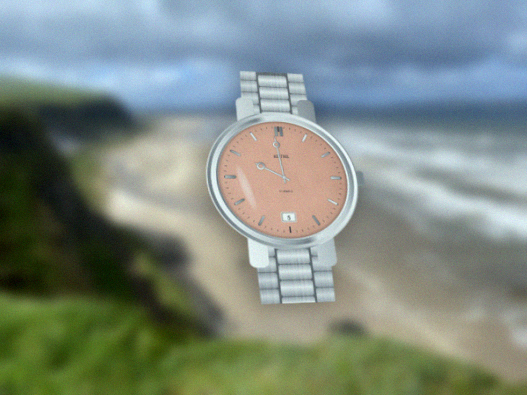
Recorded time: 9:59
